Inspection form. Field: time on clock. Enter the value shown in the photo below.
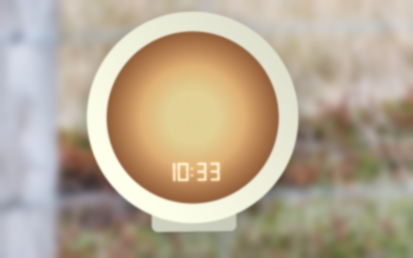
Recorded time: 10:33
